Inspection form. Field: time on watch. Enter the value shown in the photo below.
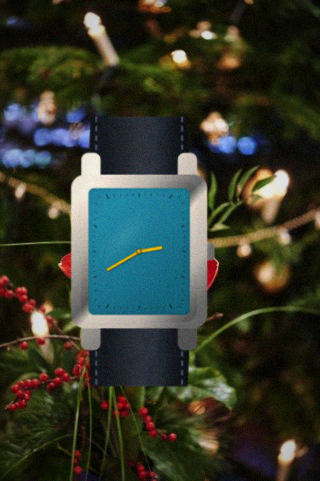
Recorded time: 2:40
